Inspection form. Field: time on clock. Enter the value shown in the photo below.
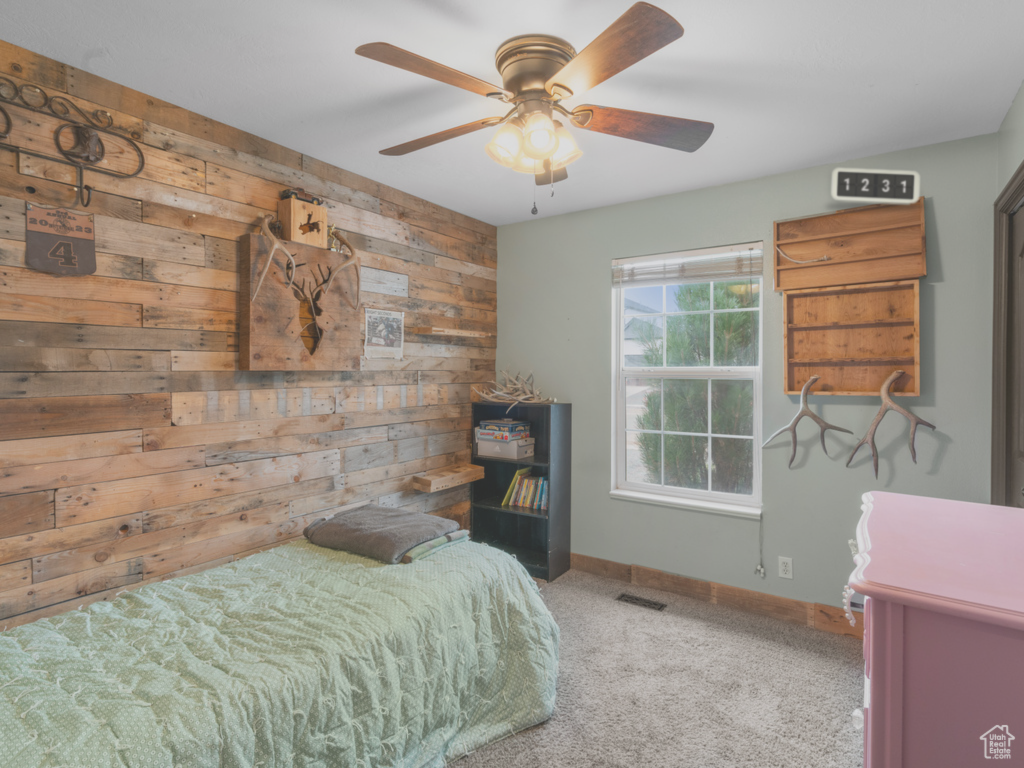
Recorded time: 12:31
